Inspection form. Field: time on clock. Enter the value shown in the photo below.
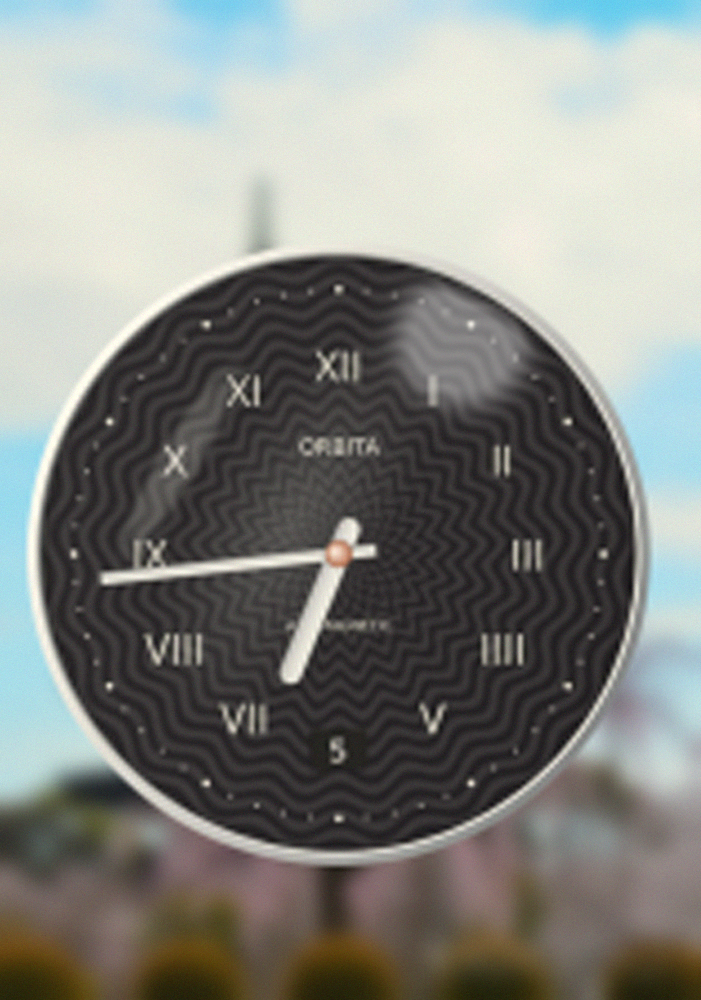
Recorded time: 6:44
